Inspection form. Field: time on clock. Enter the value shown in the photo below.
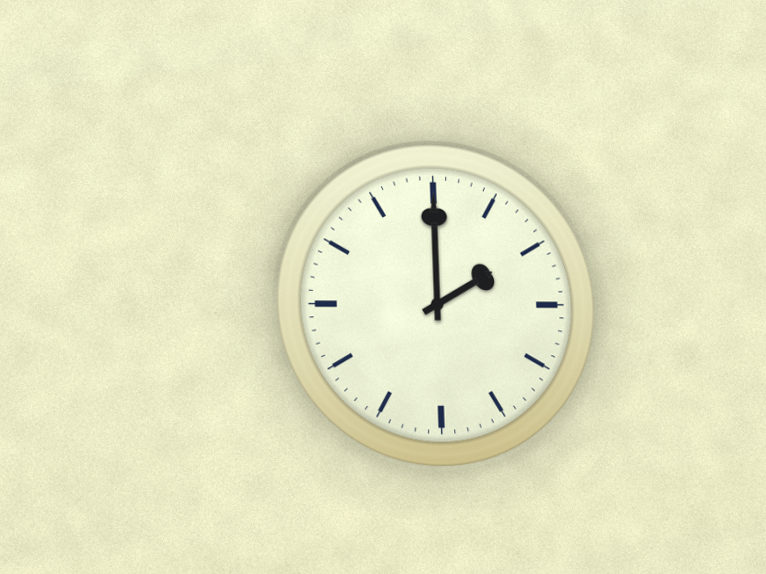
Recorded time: 2:00
